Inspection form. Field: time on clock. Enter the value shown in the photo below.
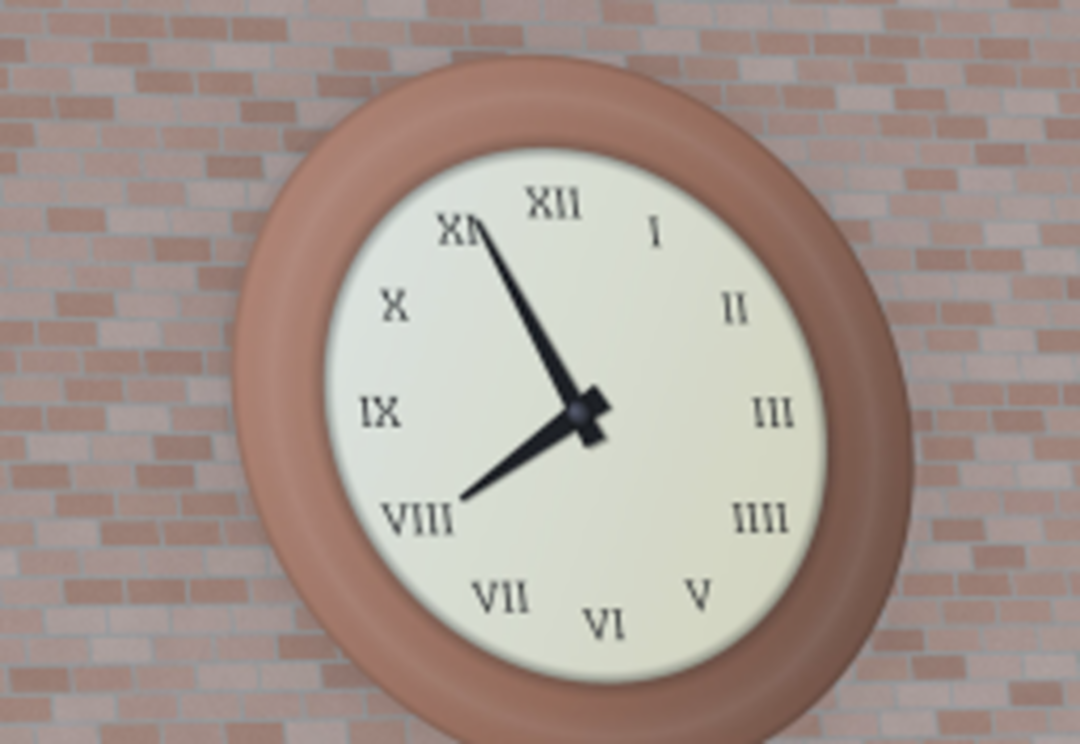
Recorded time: 7:56
